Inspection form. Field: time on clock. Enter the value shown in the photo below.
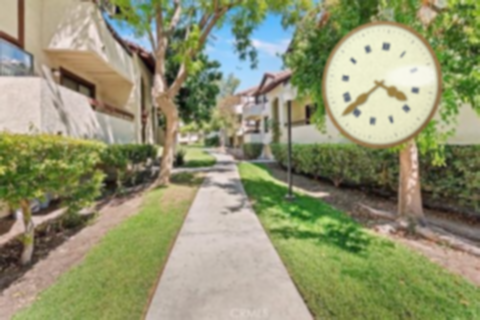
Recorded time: 3:37
